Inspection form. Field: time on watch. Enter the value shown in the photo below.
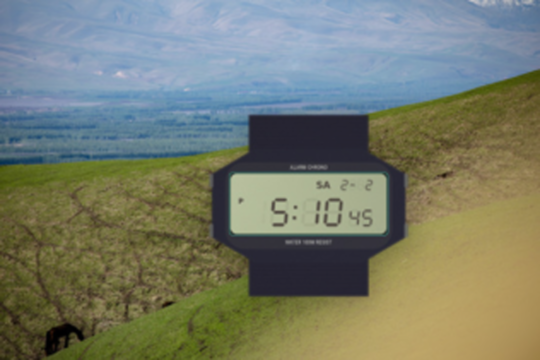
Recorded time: 5:10:45
